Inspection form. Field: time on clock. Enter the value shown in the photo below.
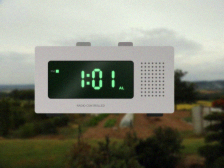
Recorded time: 1:01
